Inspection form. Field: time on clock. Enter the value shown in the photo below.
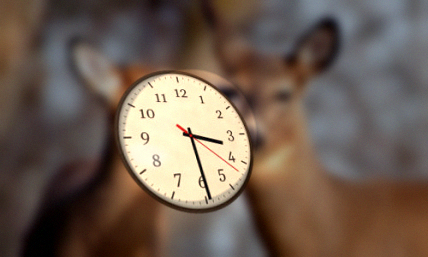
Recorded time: 3:29:22
